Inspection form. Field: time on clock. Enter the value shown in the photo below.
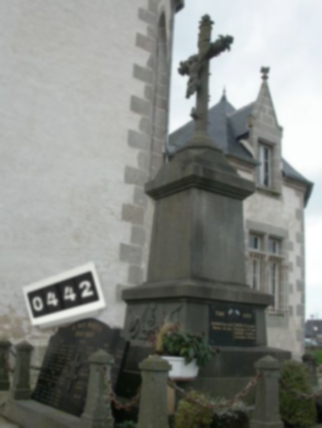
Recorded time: 4:42
